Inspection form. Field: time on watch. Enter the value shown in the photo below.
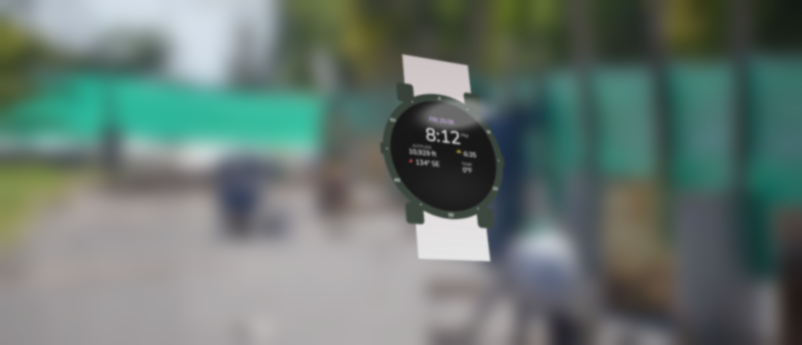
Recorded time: 8:12
